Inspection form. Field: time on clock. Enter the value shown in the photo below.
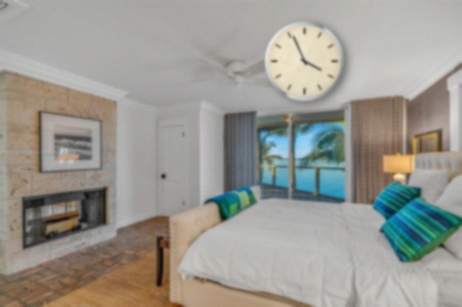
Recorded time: 3:56
